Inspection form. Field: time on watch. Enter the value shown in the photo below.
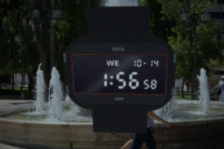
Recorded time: 1:56:58
